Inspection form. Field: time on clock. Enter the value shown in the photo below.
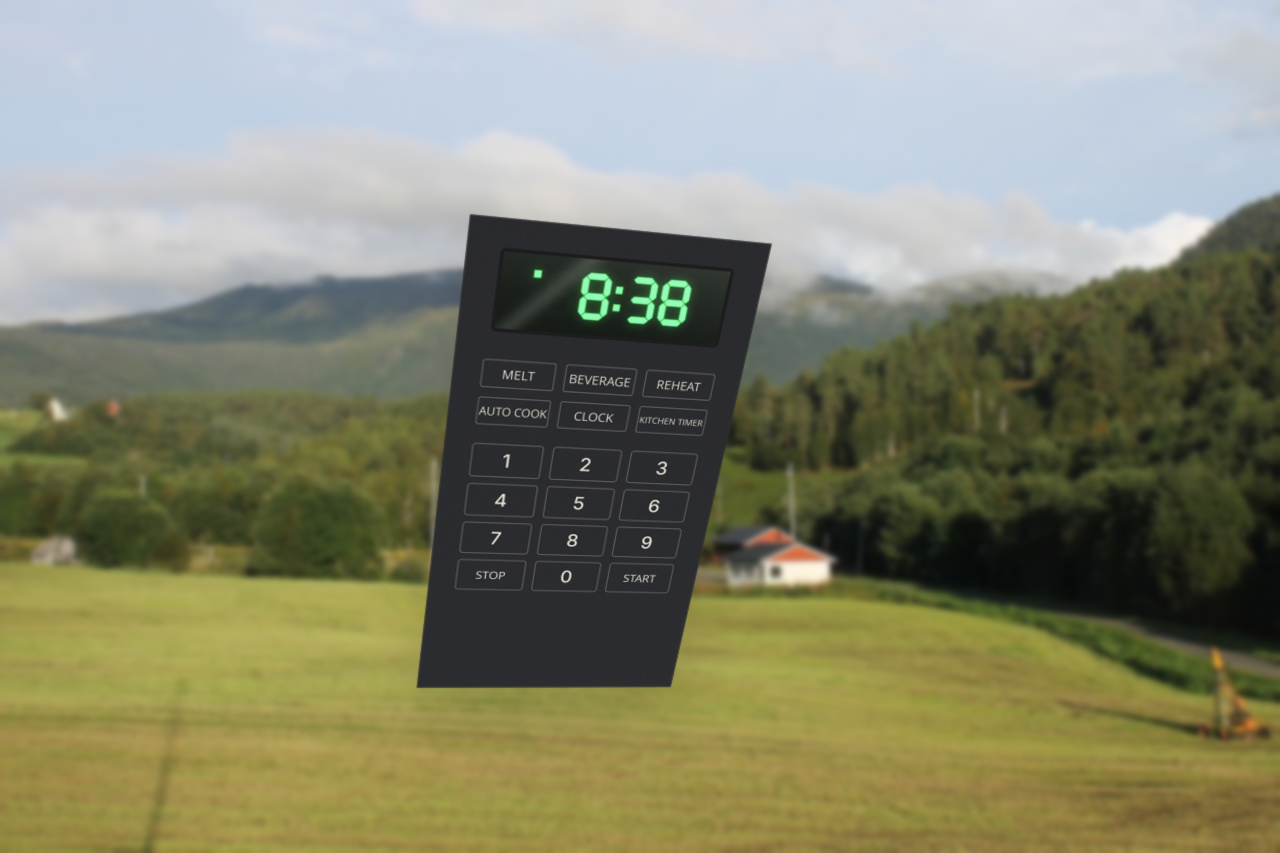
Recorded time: 8:38
